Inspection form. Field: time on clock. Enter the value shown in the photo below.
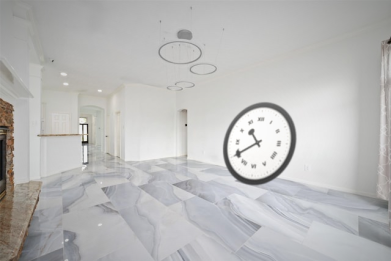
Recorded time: 10:40
